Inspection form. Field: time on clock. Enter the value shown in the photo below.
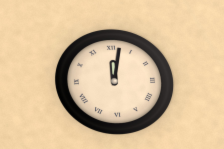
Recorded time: 12:02
